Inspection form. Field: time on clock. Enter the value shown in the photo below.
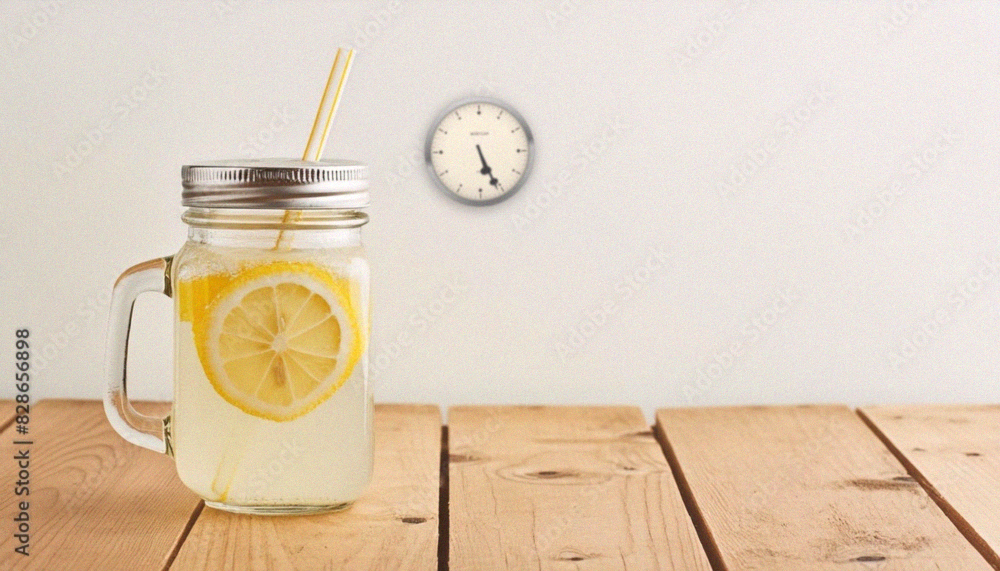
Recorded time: 5:26
